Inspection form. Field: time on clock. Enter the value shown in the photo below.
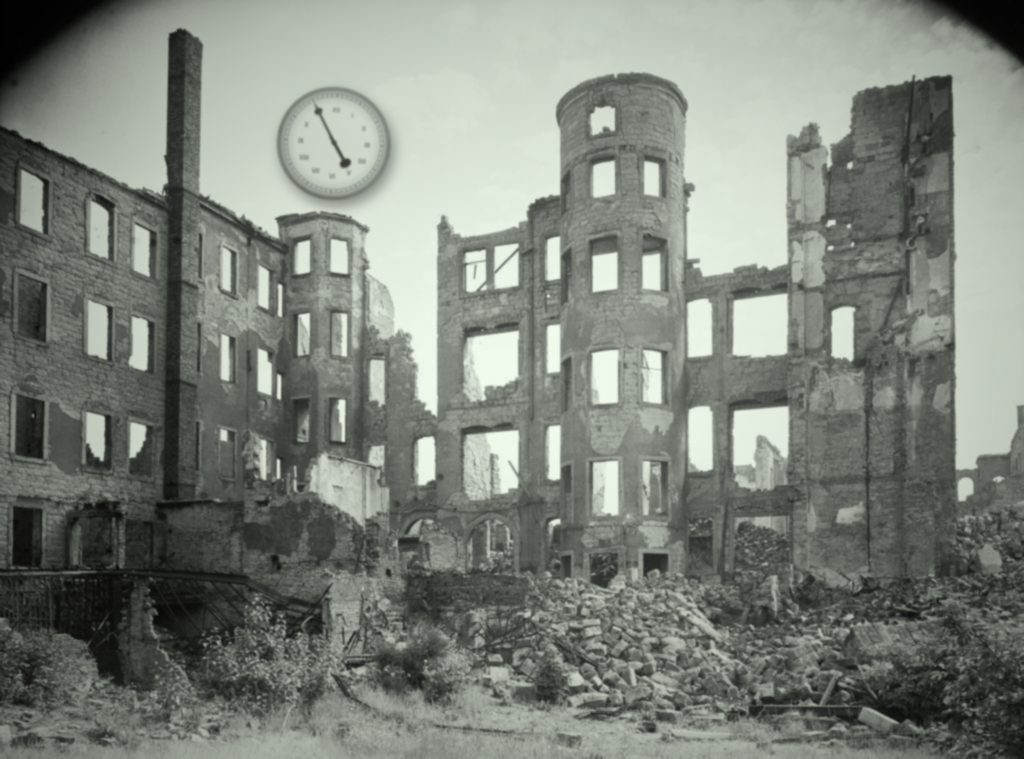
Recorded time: 4:55
